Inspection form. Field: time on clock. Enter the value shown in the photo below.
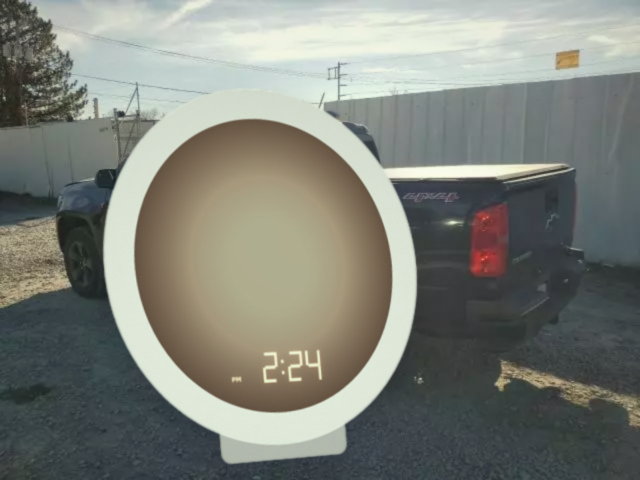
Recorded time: 2:24
